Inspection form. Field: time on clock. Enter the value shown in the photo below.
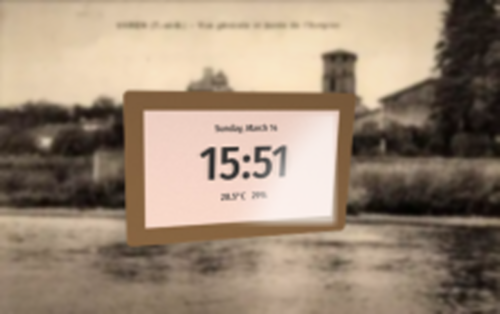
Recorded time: 15:51
